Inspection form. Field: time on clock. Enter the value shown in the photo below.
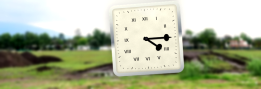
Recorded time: 4:15
